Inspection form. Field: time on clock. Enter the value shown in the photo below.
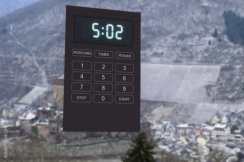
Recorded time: 5:02
